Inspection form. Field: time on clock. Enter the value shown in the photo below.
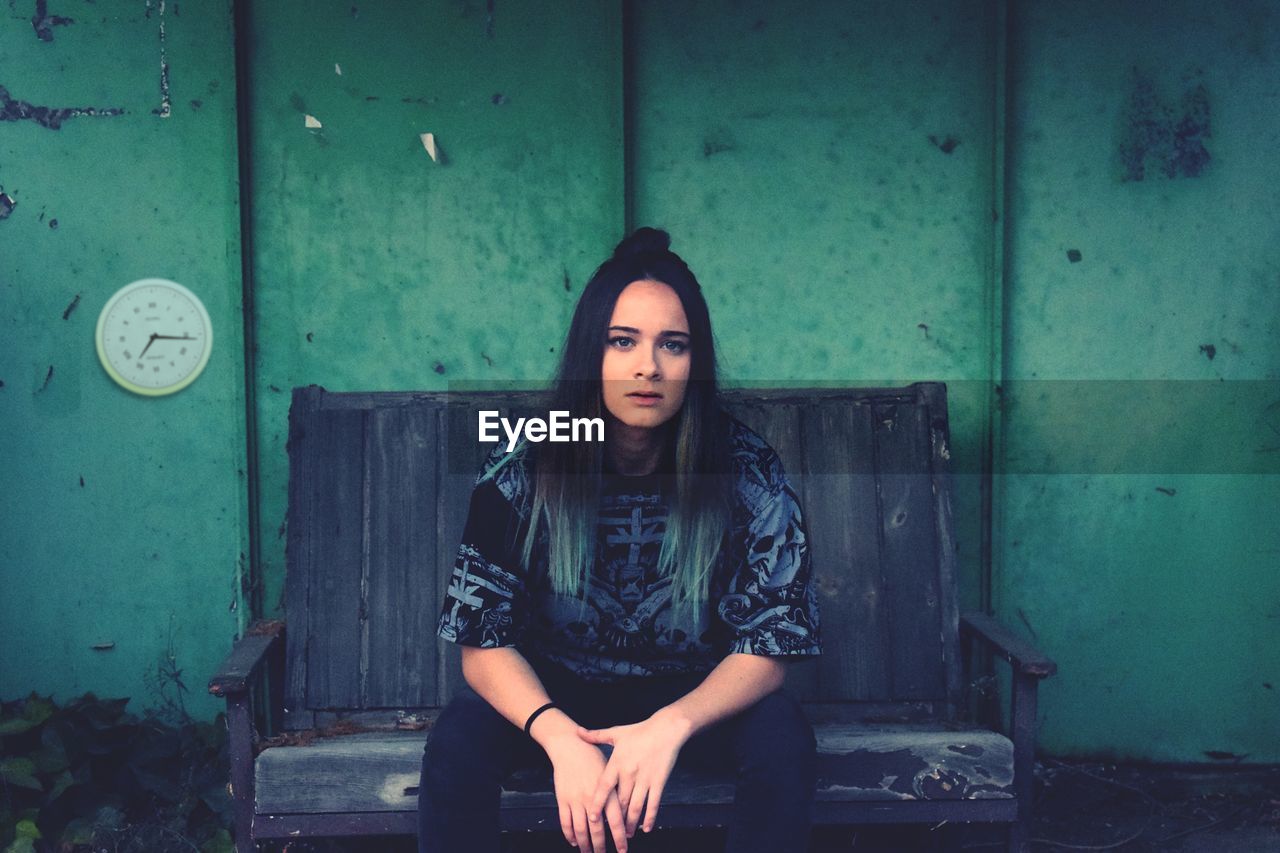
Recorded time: 7:16
